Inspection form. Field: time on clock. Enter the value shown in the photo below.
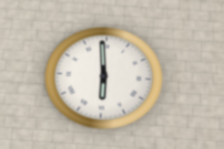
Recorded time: 5:59
